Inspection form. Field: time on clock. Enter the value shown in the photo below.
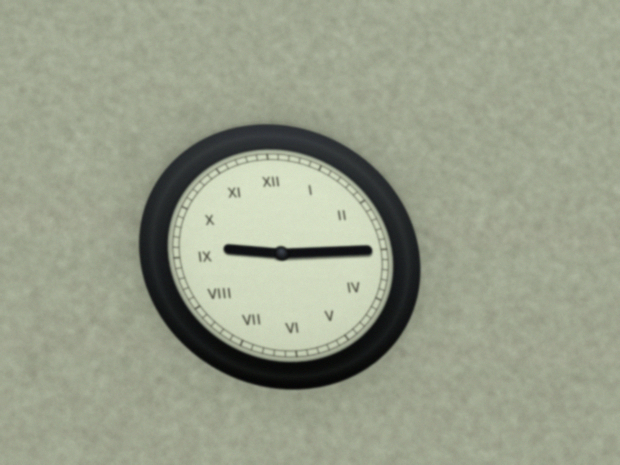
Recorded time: 9:15
